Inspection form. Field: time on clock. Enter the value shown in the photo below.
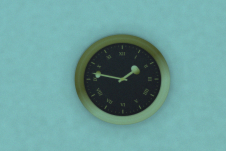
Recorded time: 1:47
